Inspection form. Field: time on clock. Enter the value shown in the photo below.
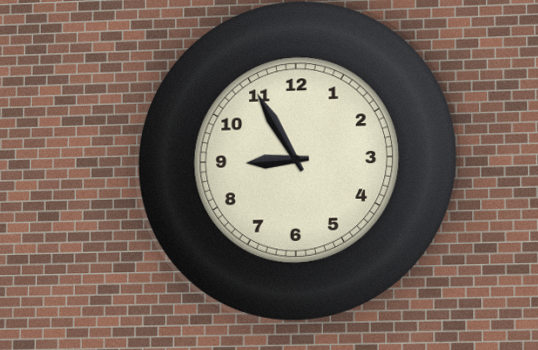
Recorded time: 8:55
